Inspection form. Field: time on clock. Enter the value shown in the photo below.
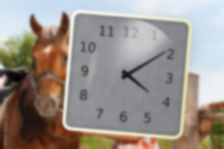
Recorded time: 4:09
